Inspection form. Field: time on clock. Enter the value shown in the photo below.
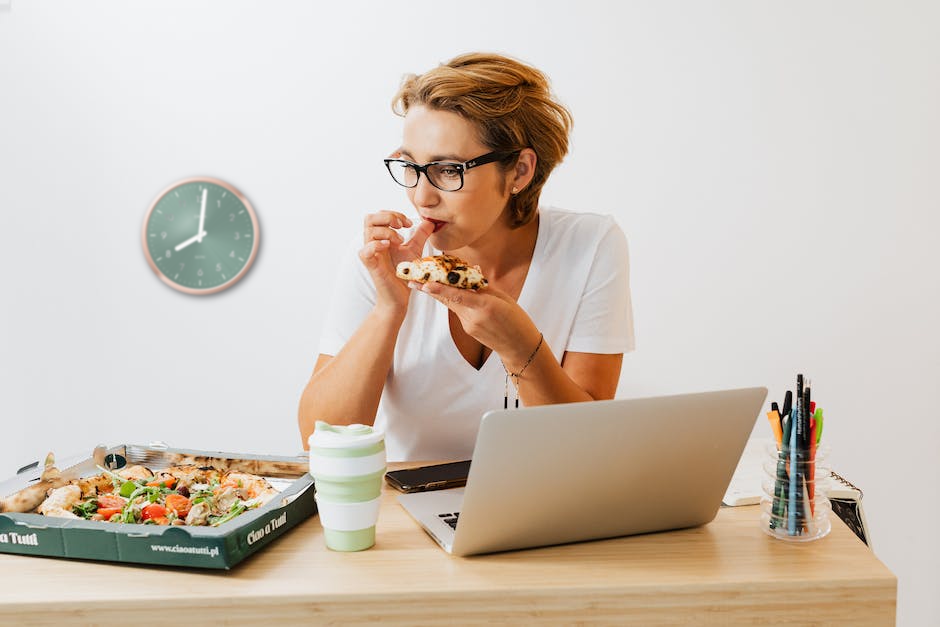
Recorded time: 8:01
